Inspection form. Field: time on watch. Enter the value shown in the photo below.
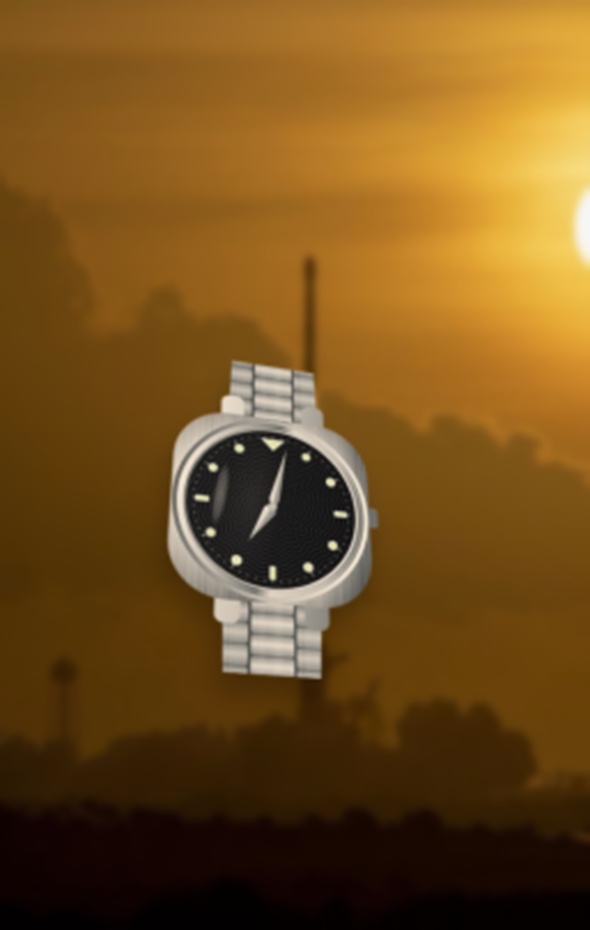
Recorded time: 7:02
